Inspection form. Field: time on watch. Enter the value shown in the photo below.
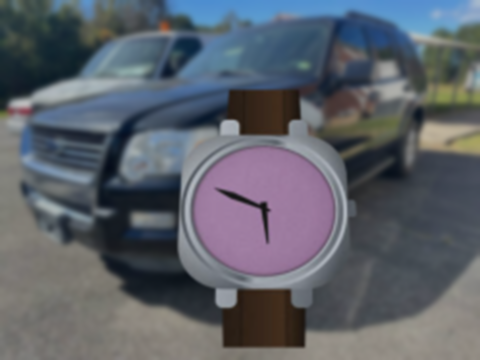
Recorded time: 5:49
